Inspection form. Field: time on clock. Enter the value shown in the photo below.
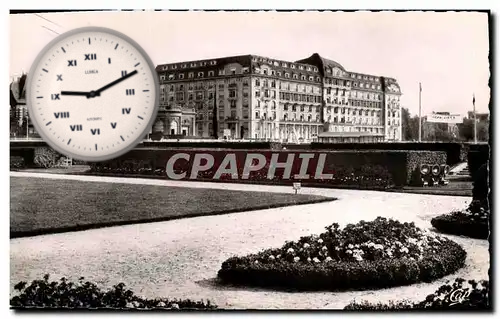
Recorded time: 9:11
